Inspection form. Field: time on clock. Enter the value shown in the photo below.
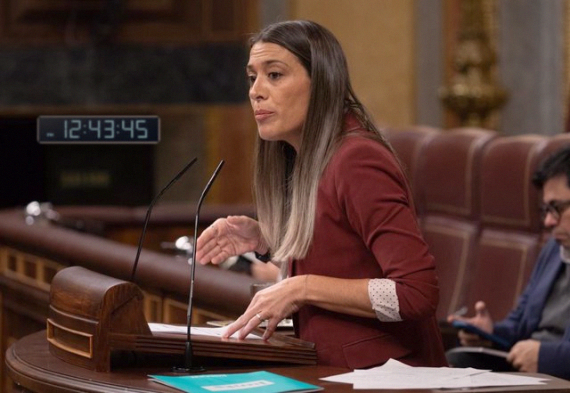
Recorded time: 12:43:45
